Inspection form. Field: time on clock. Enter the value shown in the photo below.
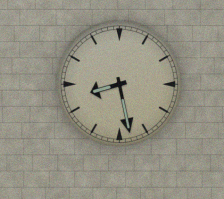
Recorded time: 8:28
